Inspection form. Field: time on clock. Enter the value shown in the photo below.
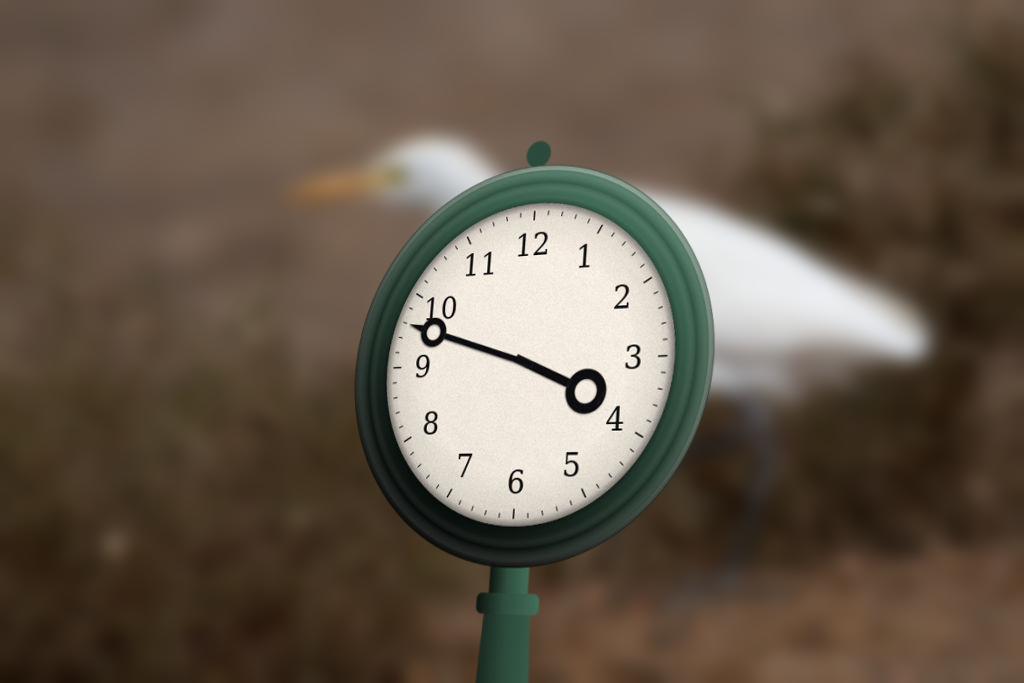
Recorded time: 3:48
